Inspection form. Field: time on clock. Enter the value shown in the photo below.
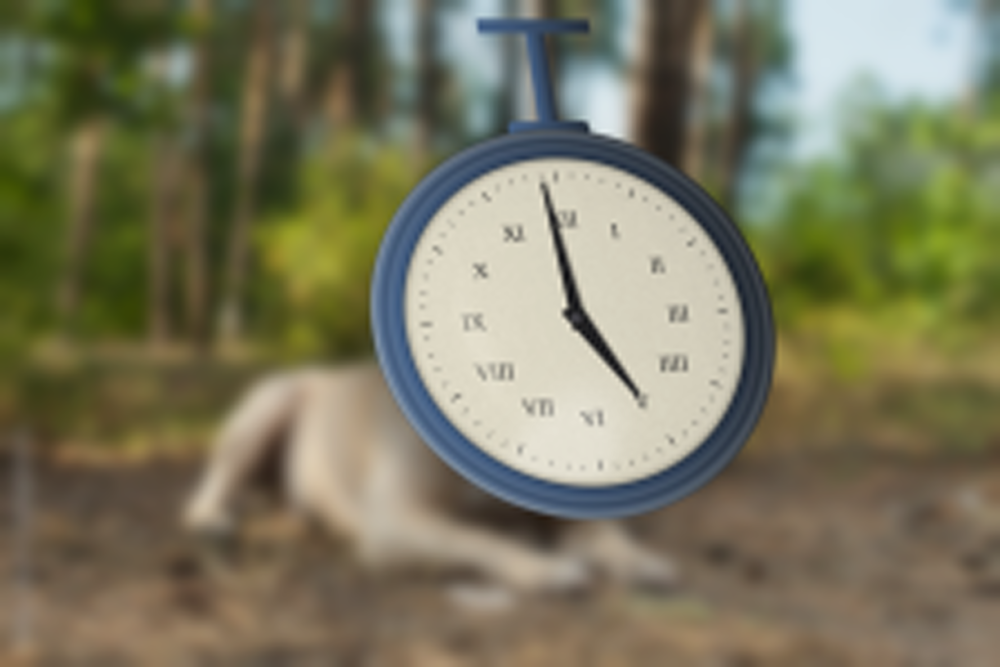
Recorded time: 4:59
